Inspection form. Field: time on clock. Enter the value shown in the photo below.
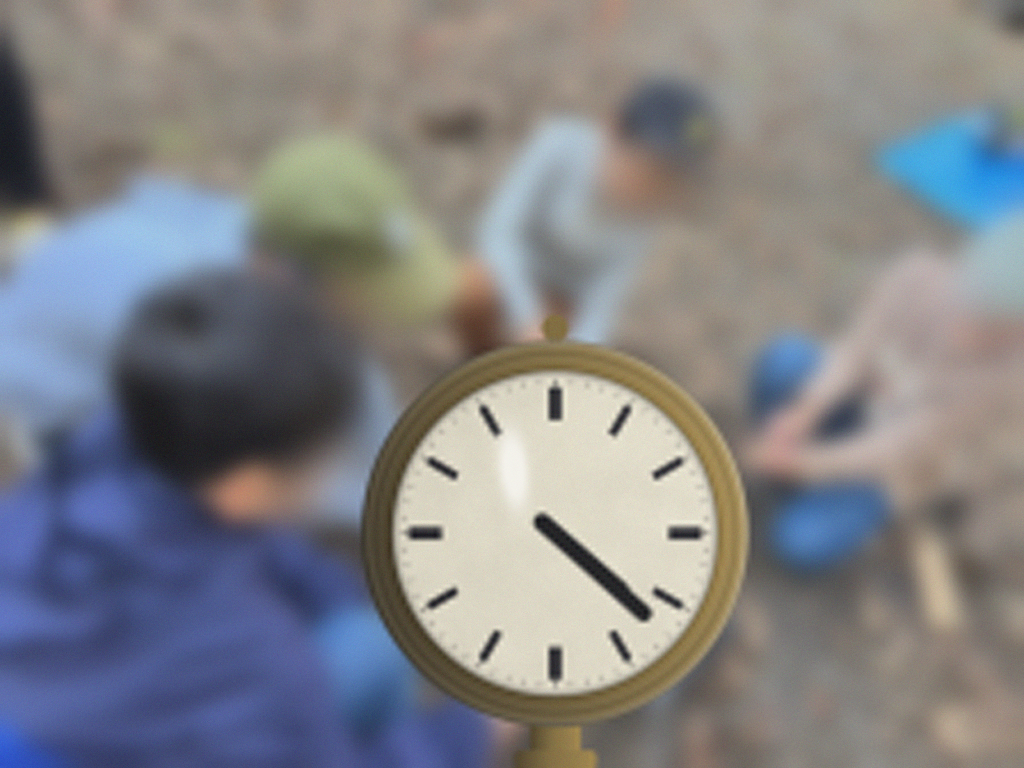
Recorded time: 4:22
